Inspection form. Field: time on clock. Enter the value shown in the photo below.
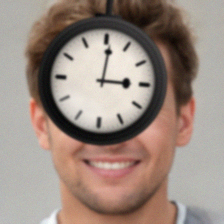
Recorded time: 3:01
